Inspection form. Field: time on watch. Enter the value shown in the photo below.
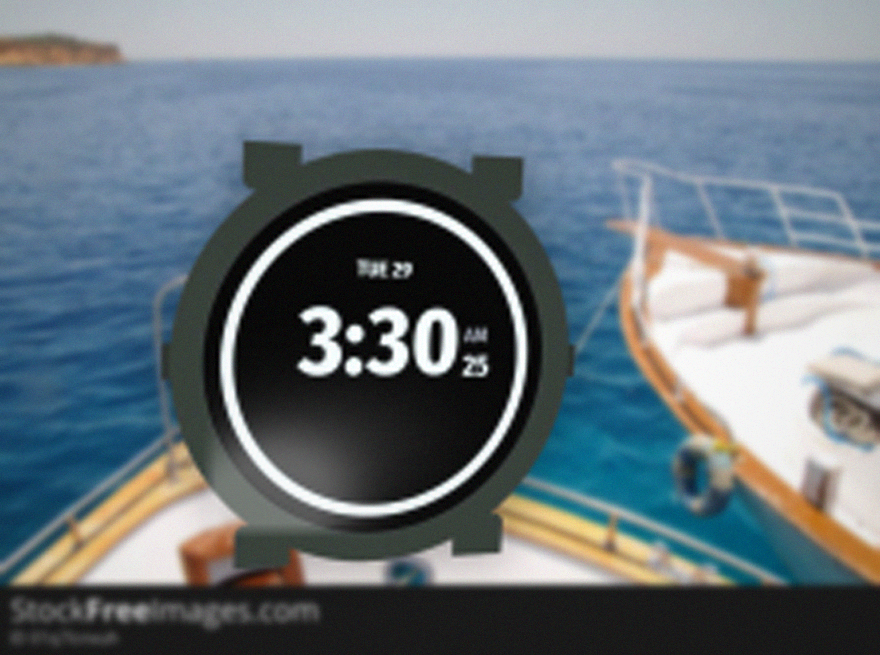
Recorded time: 3:30:25
